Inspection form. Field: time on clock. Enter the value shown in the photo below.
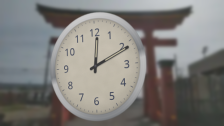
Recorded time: 12:11
